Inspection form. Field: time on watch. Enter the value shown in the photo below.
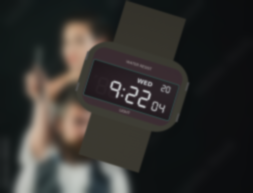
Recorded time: 9:22
